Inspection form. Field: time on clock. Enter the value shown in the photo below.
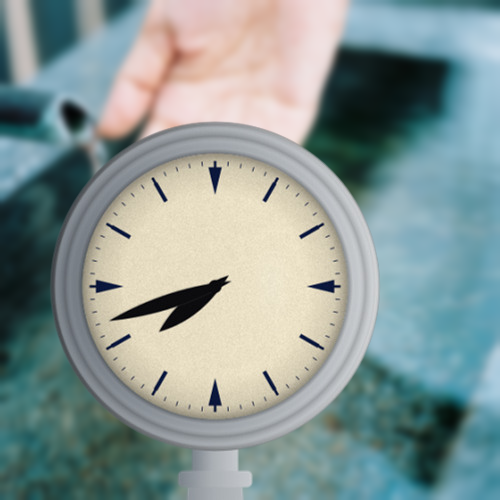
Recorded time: 7:42
